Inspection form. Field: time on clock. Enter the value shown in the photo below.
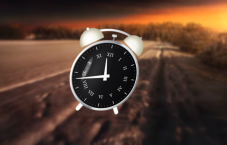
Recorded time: 11:43
